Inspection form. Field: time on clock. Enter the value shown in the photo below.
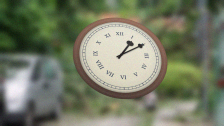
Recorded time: 1:10
